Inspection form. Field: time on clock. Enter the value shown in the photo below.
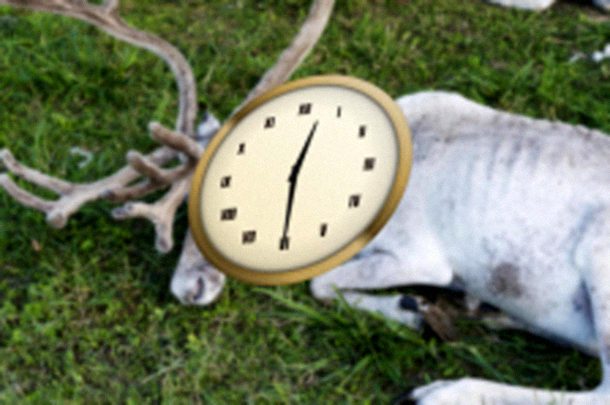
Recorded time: 12:30
